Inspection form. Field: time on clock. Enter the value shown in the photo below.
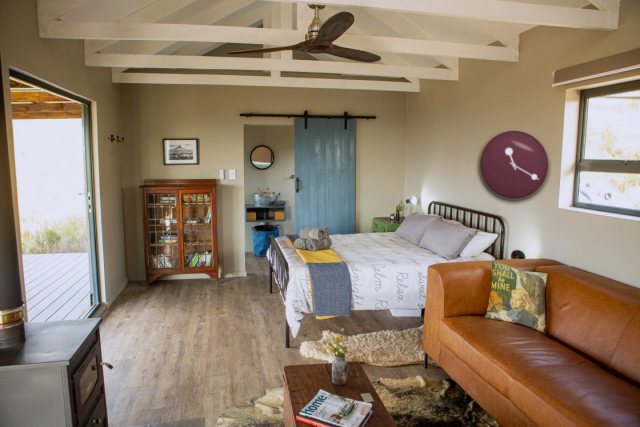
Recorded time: 11:20
